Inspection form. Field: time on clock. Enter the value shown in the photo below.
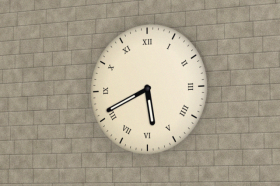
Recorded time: 5:41
